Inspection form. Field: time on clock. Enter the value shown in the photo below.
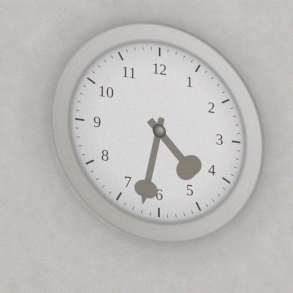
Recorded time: 4:32
